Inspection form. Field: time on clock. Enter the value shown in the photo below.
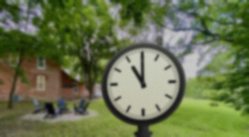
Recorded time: 11:00
